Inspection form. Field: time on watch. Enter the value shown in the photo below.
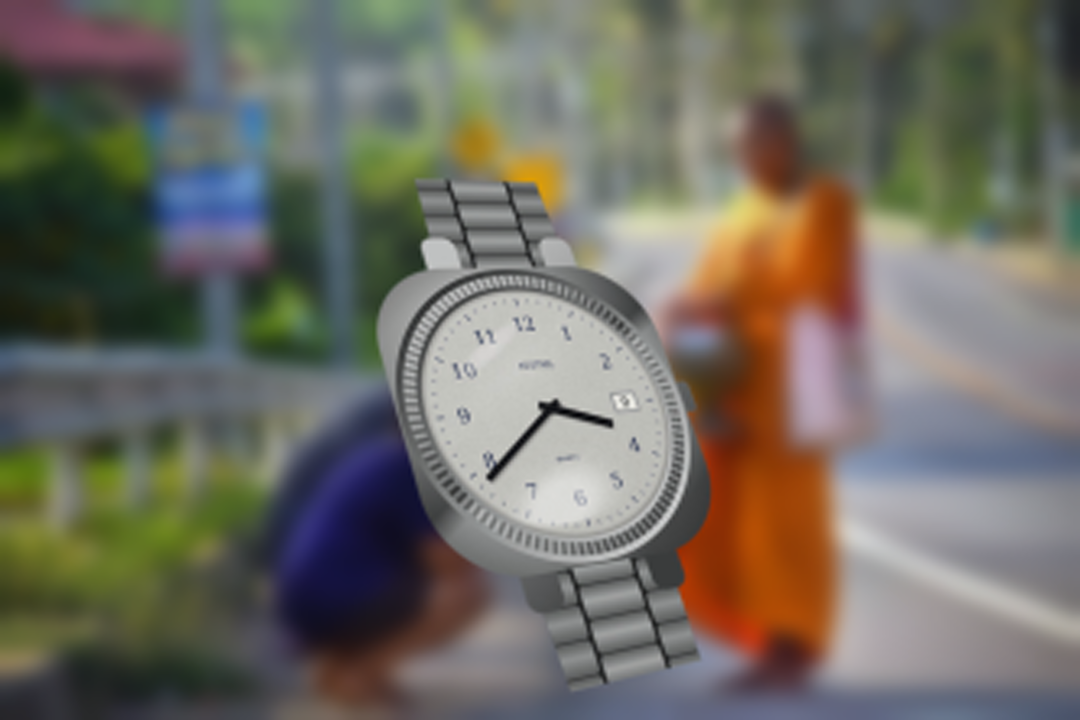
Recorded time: 3:39
